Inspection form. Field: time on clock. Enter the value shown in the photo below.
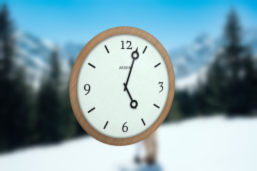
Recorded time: 5:03
